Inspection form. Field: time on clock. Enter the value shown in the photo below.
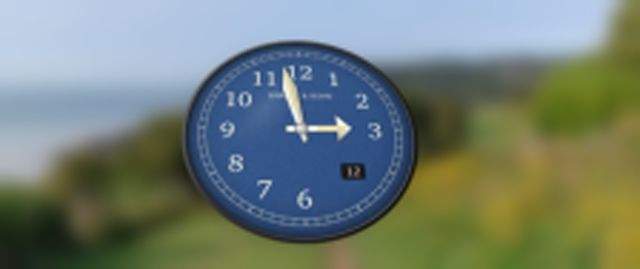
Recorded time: 2:58
